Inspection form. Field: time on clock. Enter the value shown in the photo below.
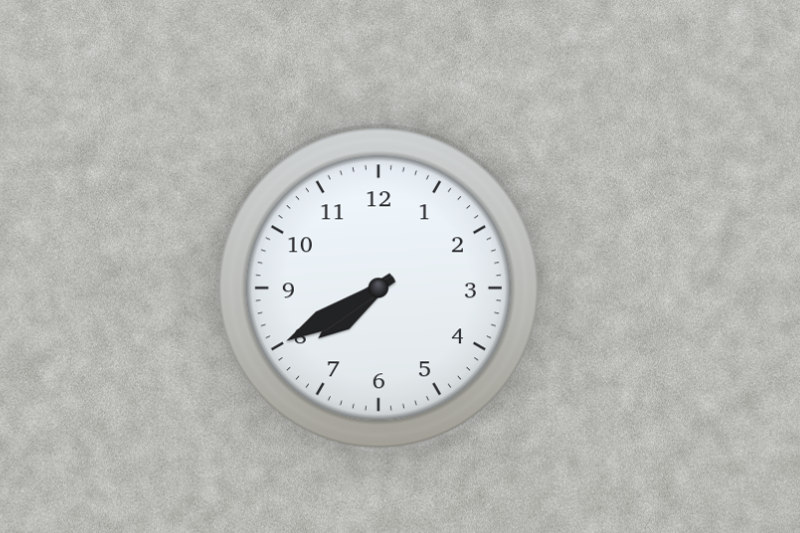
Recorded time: 7:40
